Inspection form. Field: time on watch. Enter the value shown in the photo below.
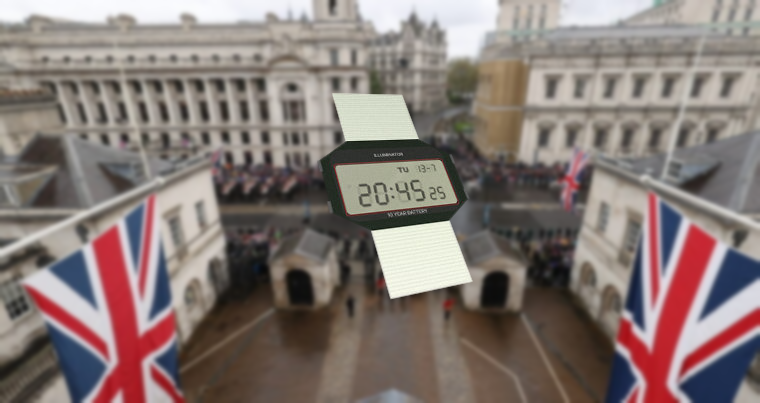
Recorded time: 20:45:25
